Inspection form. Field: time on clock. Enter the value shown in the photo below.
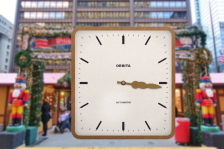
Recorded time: 3:16
